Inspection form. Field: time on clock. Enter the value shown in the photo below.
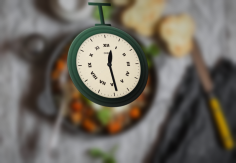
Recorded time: 12:29
